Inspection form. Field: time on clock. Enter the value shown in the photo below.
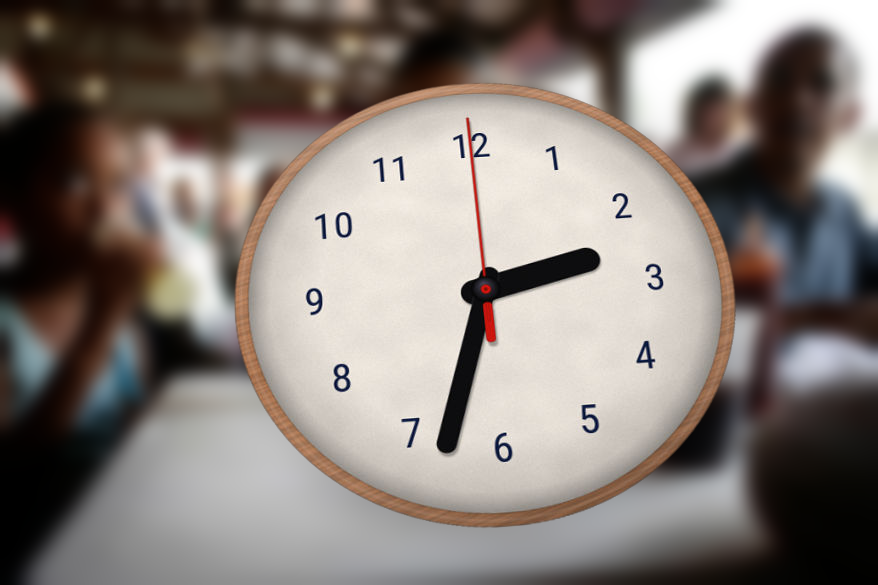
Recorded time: 2:33:00
